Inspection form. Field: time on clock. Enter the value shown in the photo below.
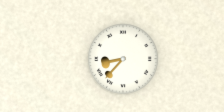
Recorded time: 8:37
